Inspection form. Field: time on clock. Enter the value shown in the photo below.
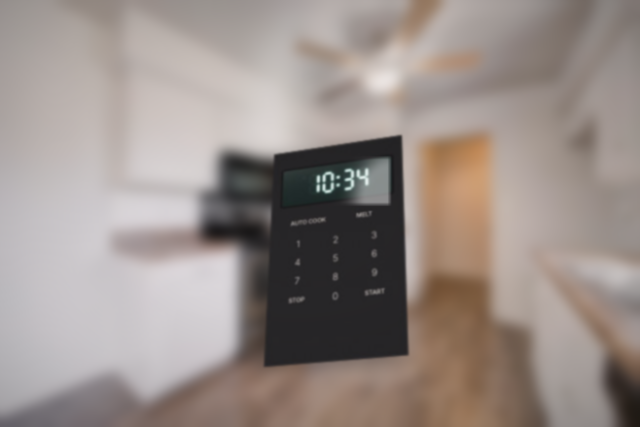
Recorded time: 10:34
